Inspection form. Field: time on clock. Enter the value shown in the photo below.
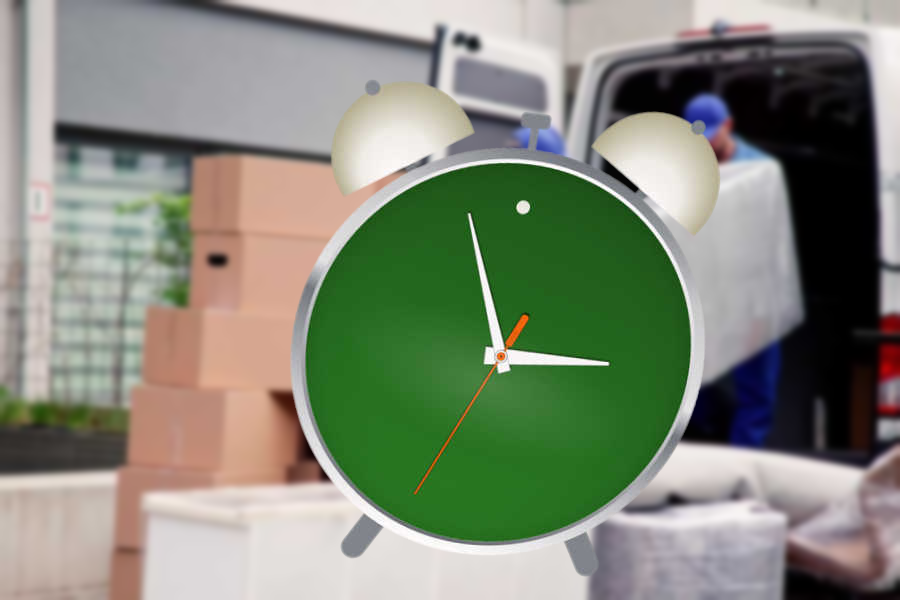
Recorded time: 2:56:34
